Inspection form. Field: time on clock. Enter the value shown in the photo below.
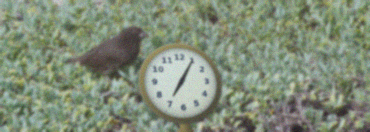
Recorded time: 7:05
